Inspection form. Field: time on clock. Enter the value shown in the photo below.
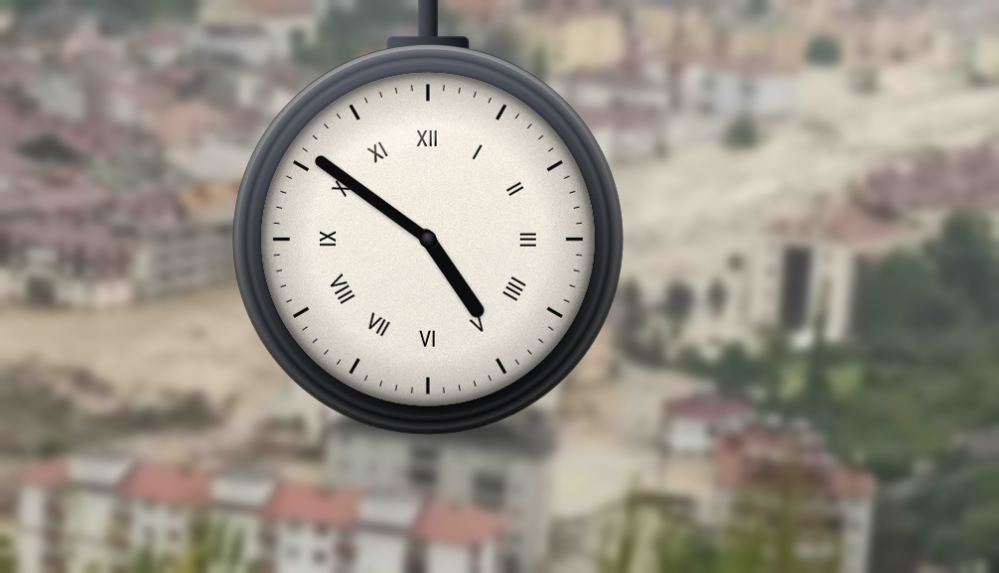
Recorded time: 4:51
